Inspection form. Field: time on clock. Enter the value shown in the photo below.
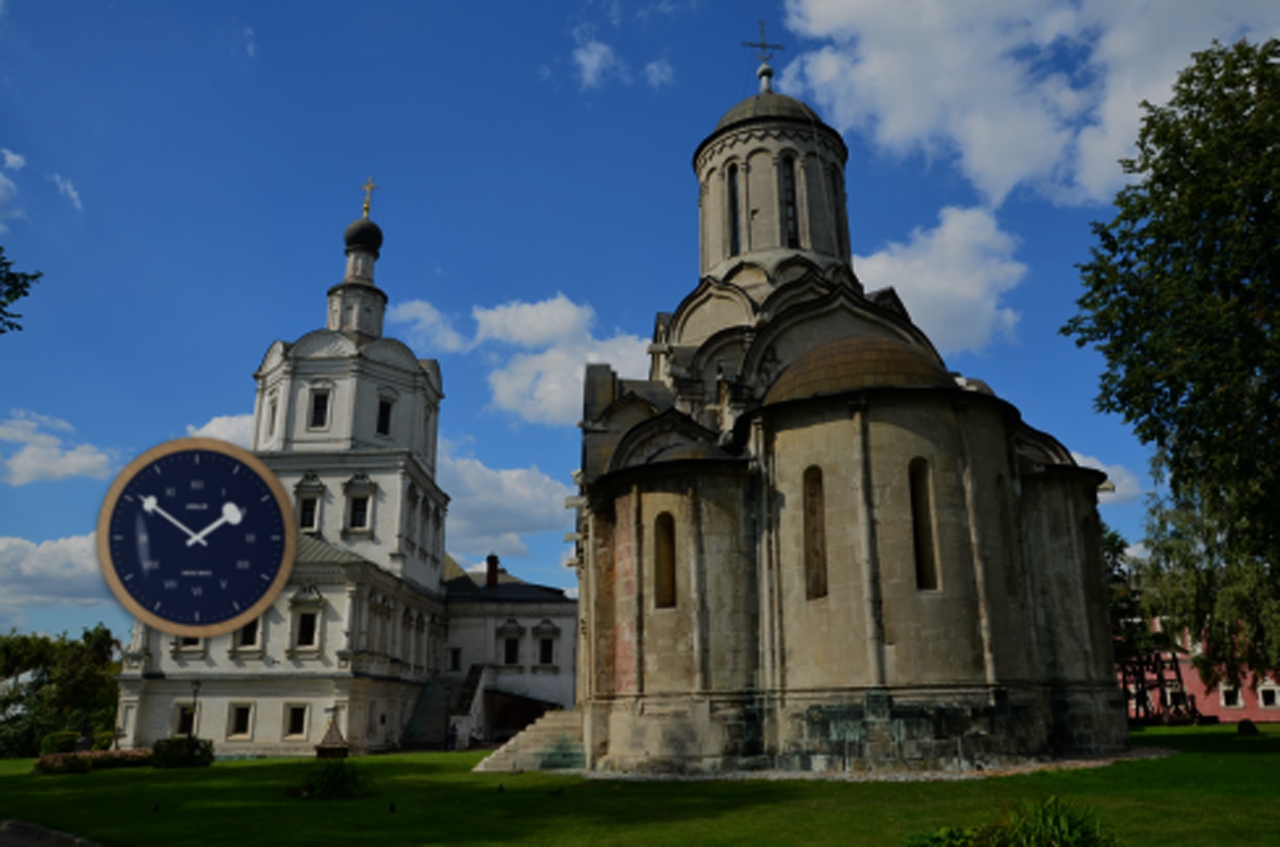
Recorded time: 1:51
